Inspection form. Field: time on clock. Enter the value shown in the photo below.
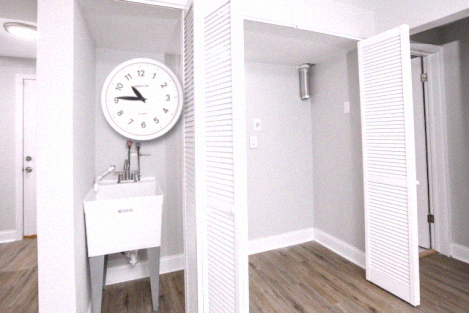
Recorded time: 10:46
